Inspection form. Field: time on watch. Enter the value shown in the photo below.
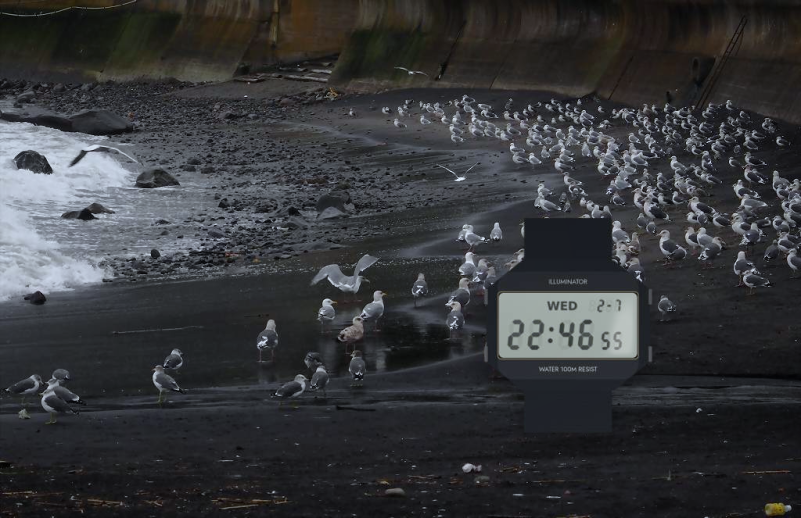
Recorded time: 22:46:55
